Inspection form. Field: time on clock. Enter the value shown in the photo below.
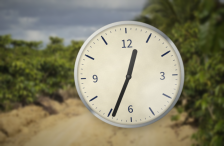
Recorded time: 12:34
